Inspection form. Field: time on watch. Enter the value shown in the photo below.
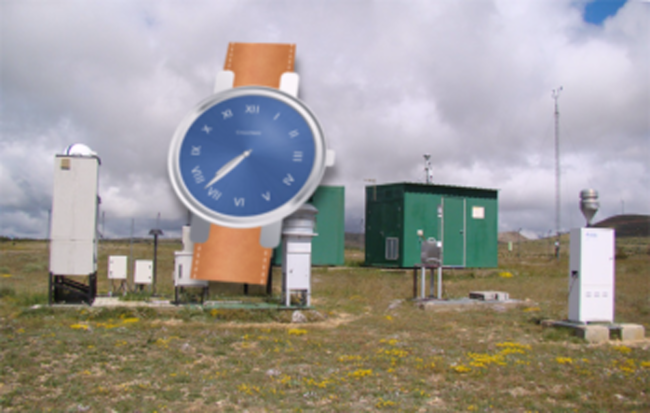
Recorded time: 7:37
